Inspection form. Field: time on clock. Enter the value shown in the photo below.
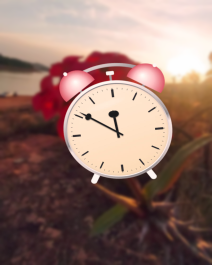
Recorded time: 11:51
